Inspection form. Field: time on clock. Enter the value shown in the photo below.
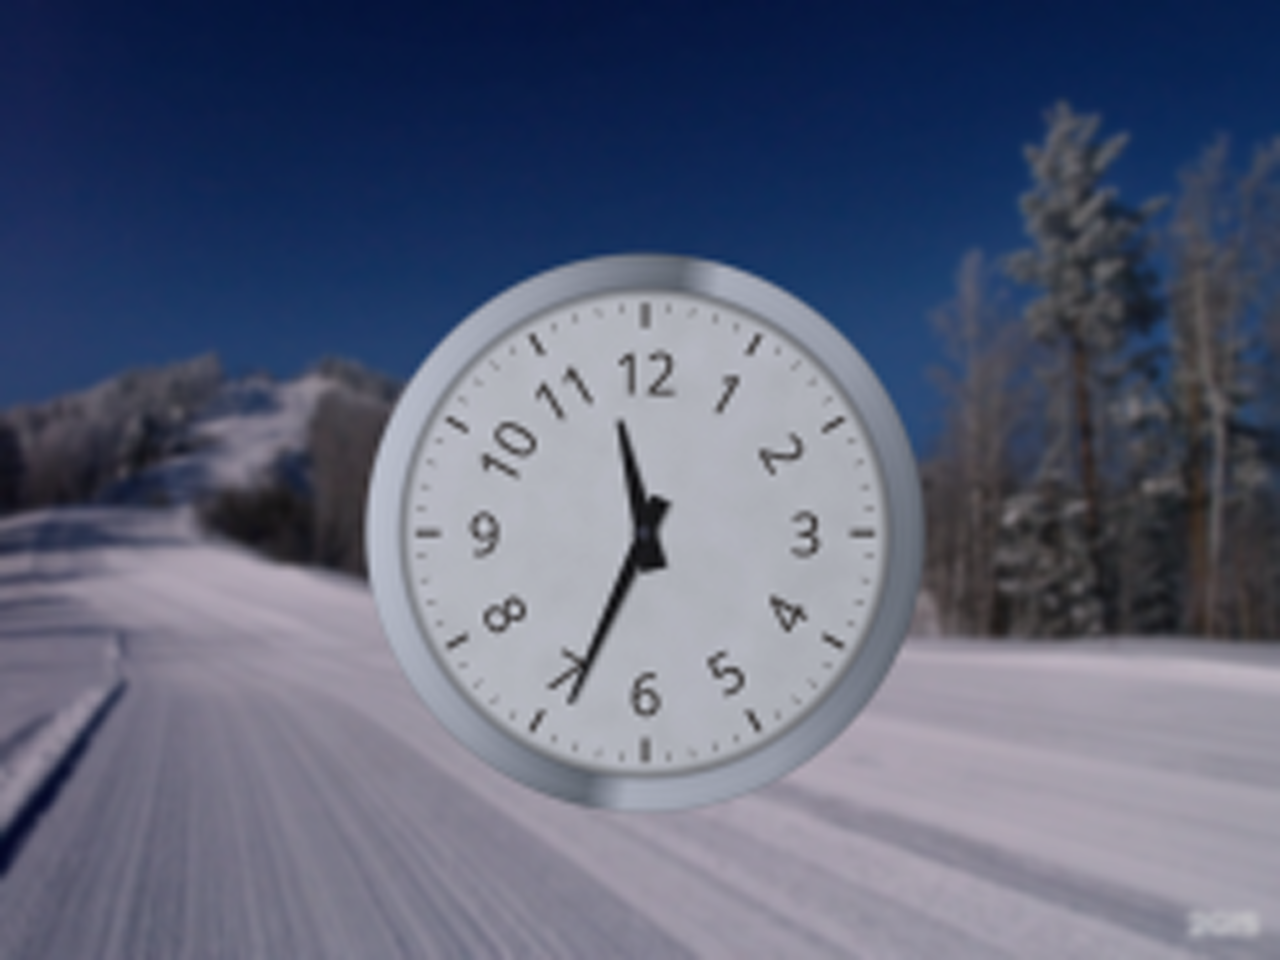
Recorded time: 11:34
